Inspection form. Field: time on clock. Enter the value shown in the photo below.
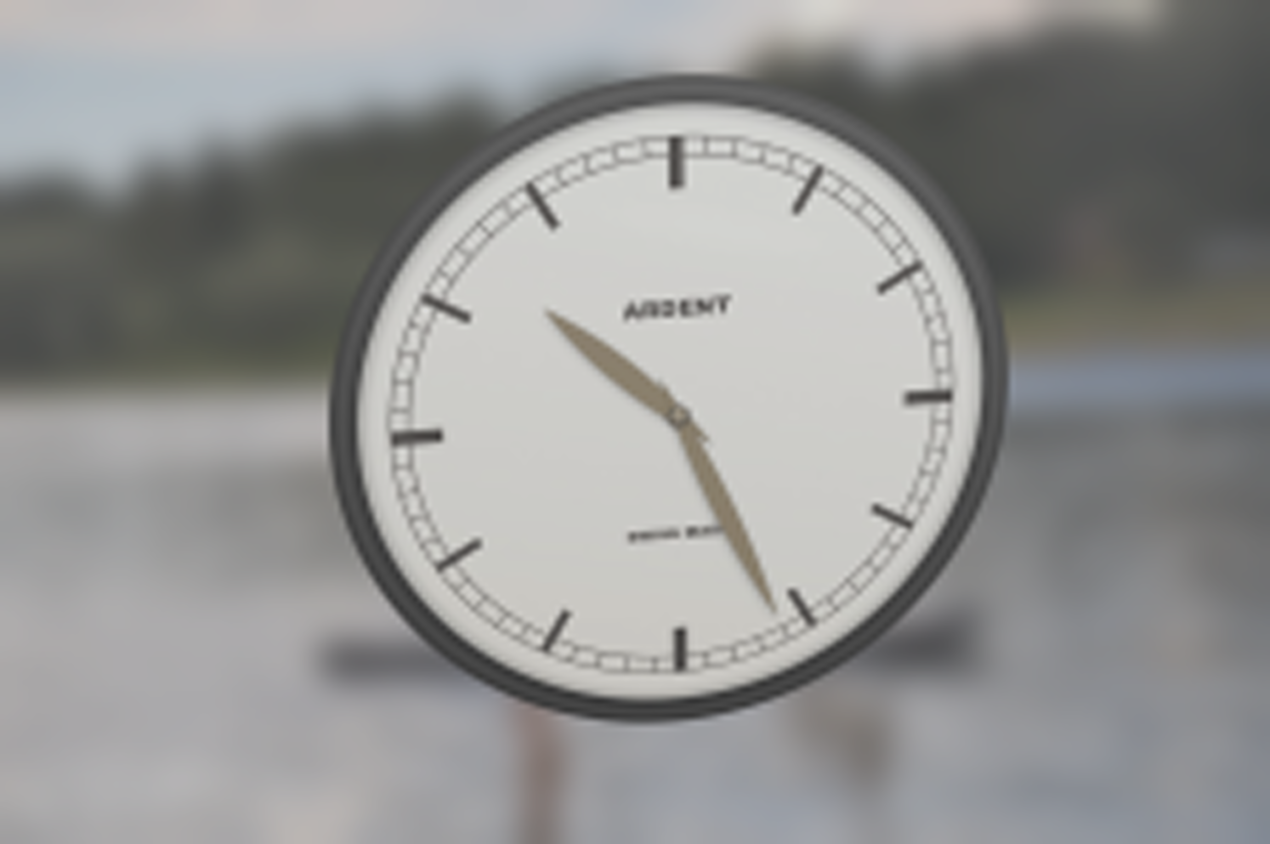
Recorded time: 10:26
